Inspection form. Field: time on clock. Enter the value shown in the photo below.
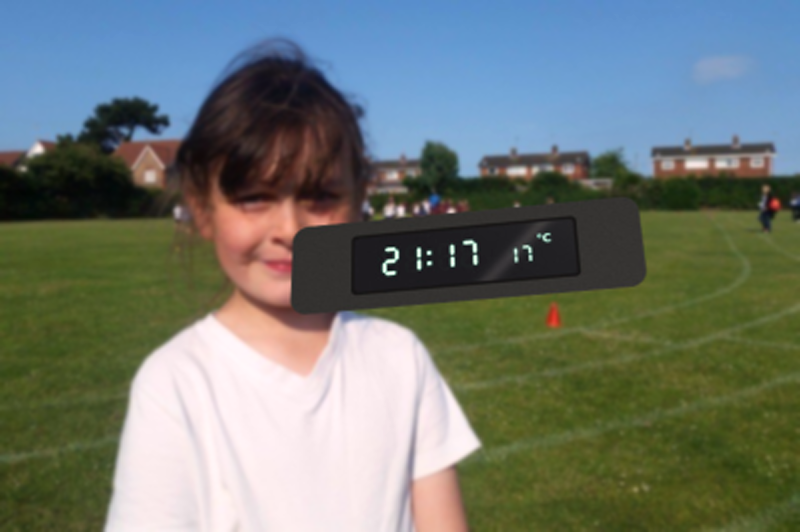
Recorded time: 21:17
